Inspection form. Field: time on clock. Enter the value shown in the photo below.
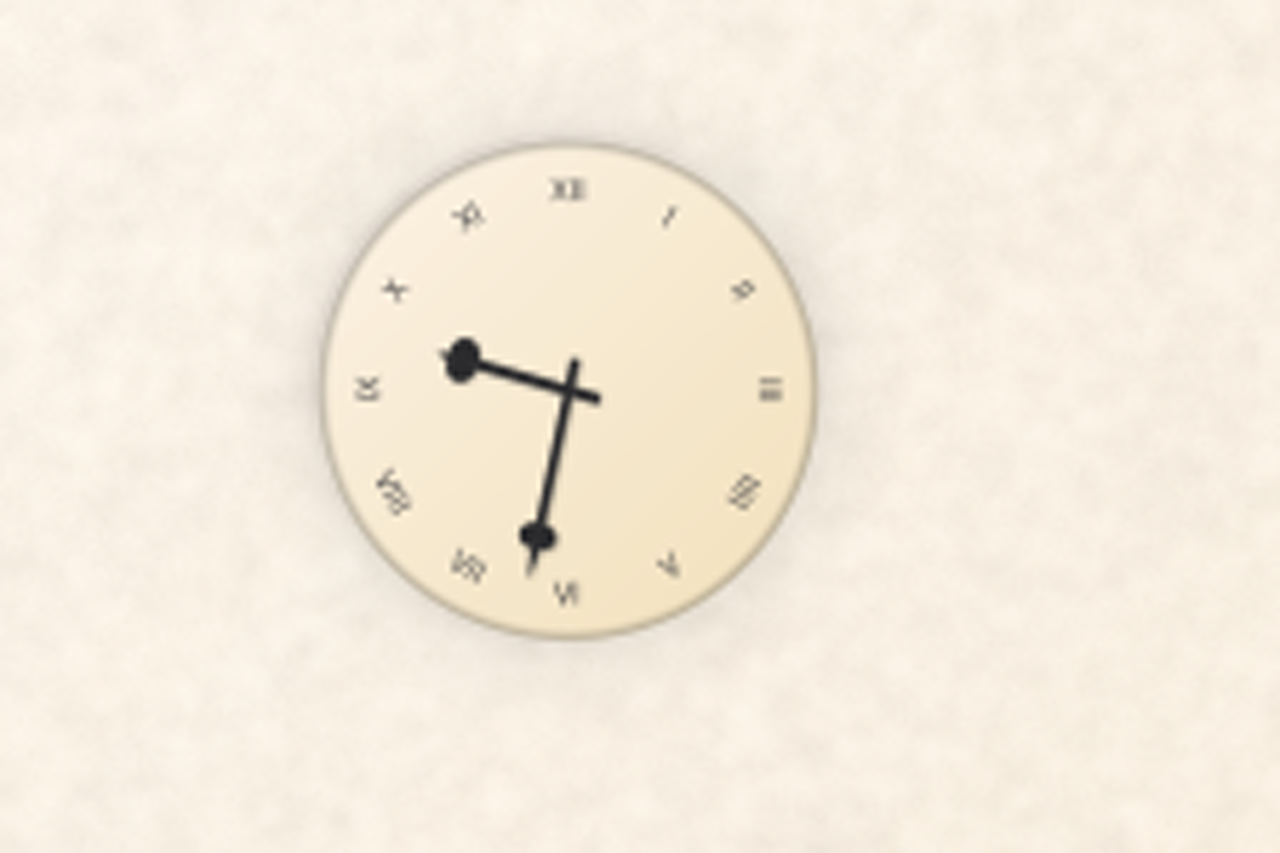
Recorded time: 9:32
